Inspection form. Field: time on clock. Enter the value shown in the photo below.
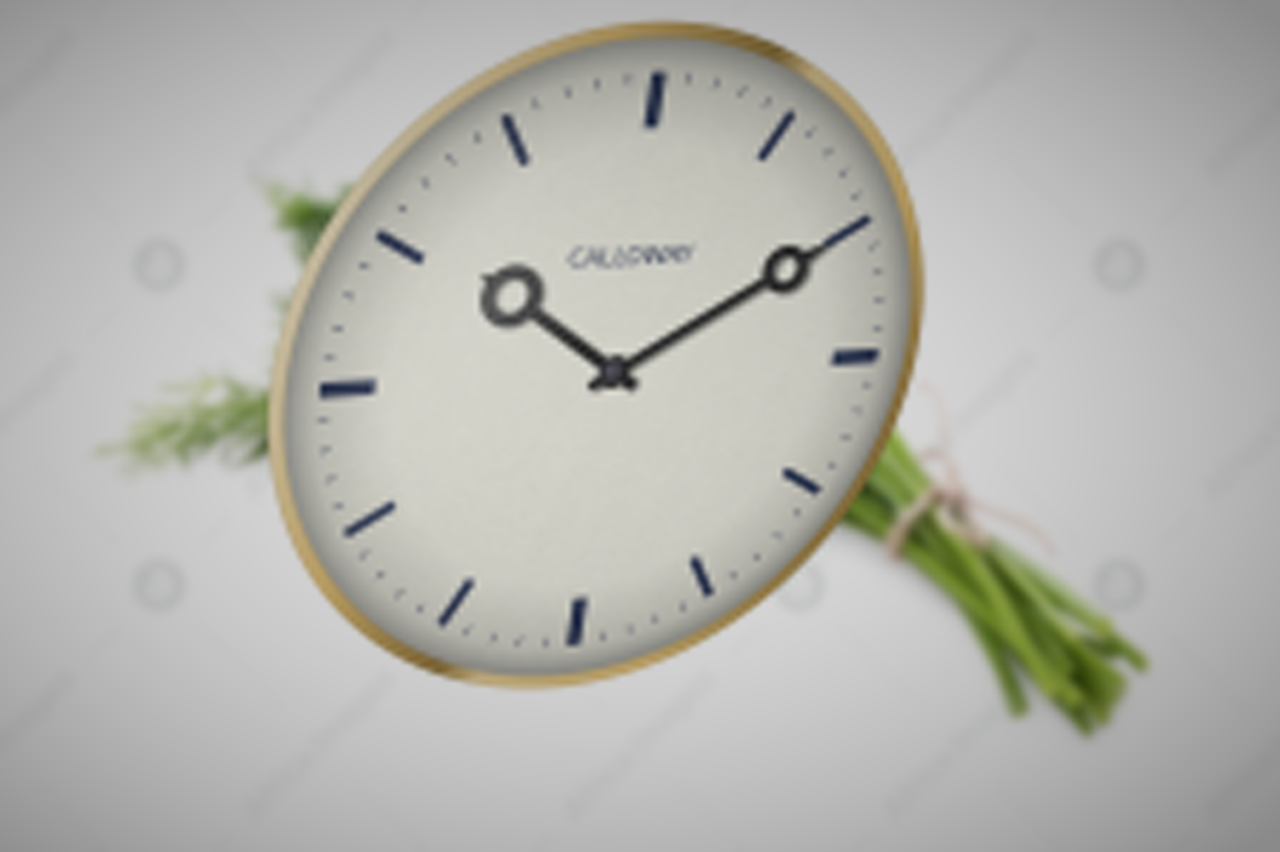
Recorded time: 10:10
